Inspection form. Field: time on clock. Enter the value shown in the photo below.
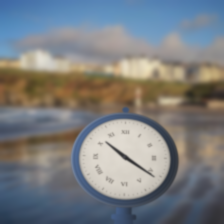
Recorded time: 10:21
